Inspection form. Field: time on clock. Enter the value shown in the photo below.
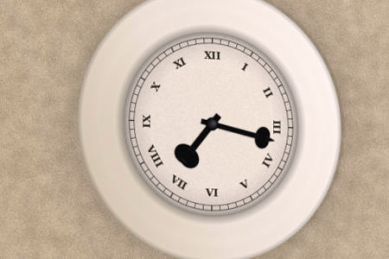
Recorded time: 7:17
